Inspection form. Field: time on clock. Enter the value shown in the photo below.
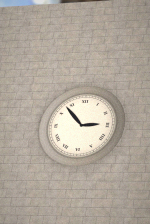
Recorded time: 2:53
